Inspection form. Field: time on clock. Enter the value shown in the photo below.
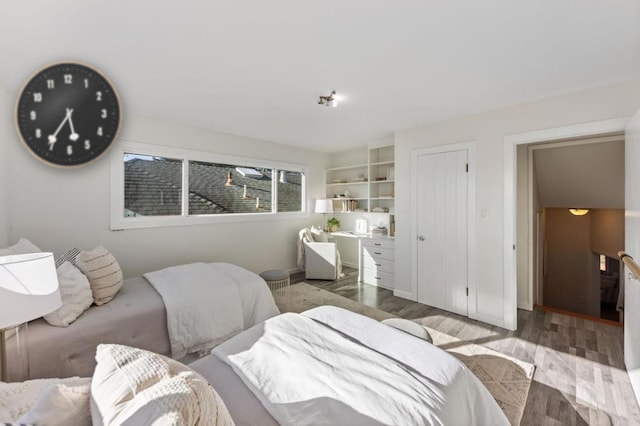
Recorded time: 5:36
